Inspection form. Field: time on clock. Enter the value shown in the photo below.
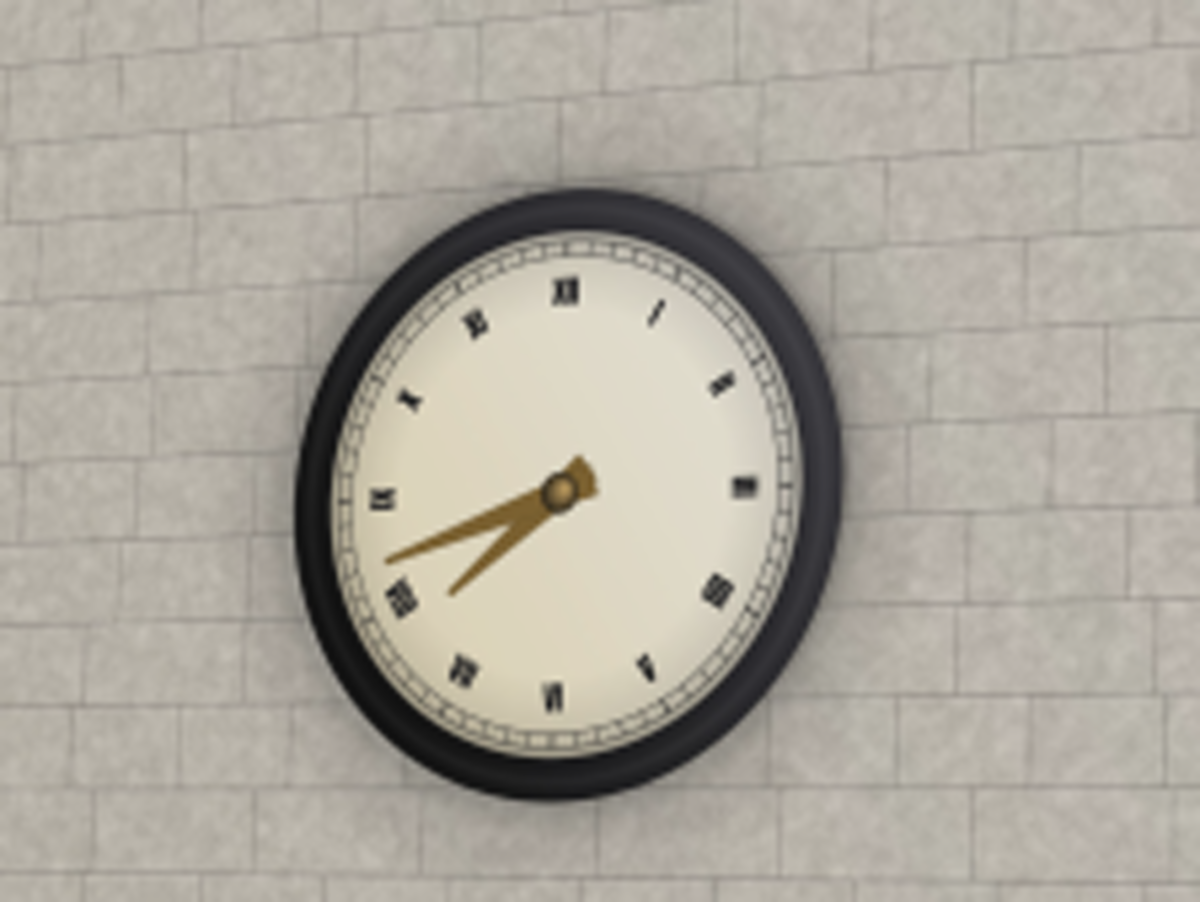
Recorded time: 7:42
